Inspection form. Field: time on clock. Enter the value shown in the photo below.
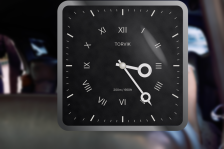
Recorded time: 3:24
